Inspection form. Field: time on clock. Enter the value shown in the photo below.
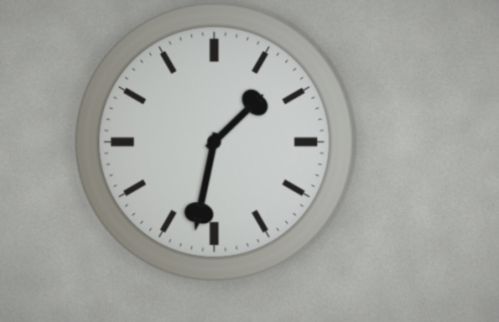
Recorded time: 1:32
